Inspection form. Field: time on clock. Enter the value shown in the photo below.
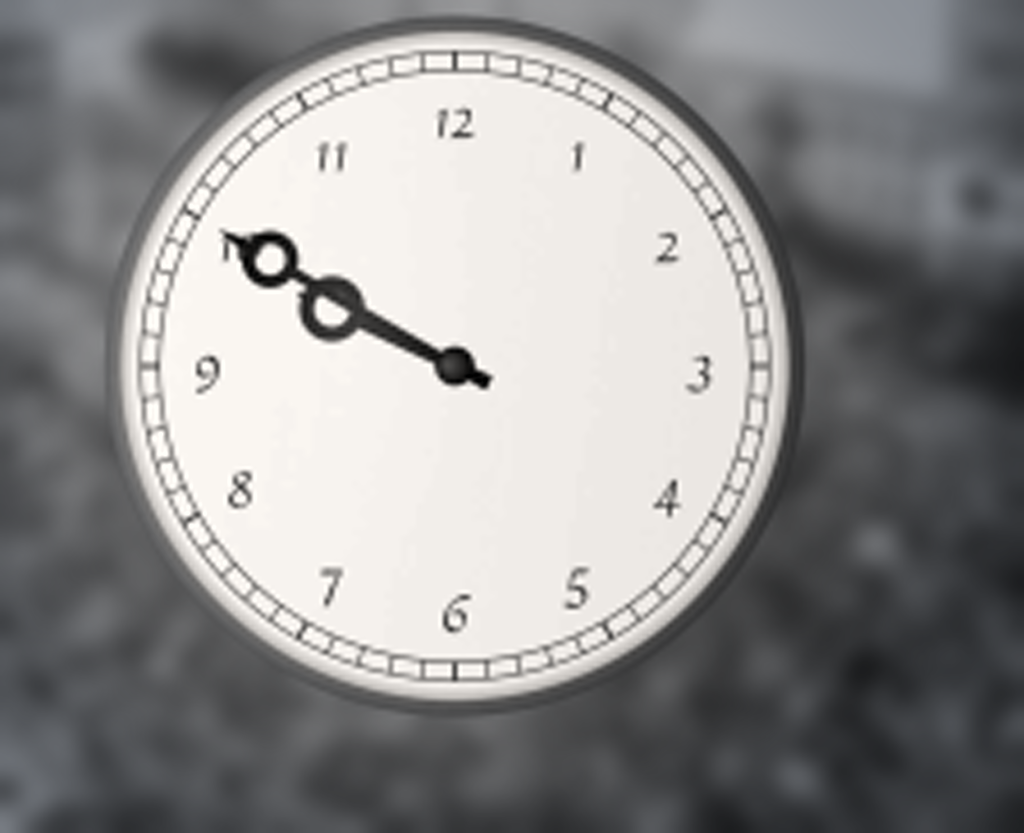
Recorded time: 9:50
